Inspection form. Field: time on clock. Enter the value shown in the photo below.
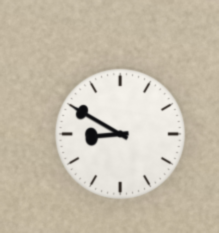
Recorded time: 8:50
